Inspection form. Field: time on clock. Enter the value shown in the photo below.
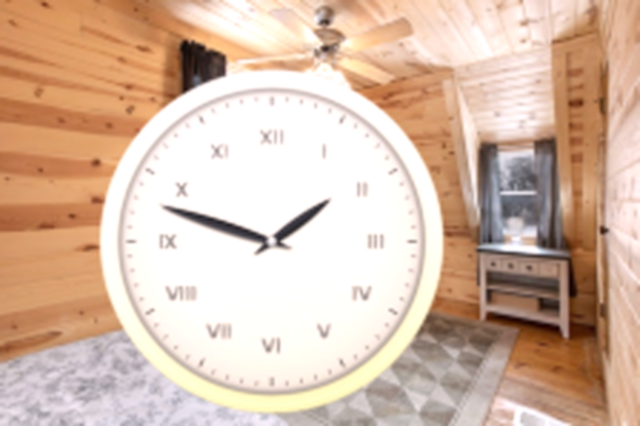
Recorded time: 1:48
